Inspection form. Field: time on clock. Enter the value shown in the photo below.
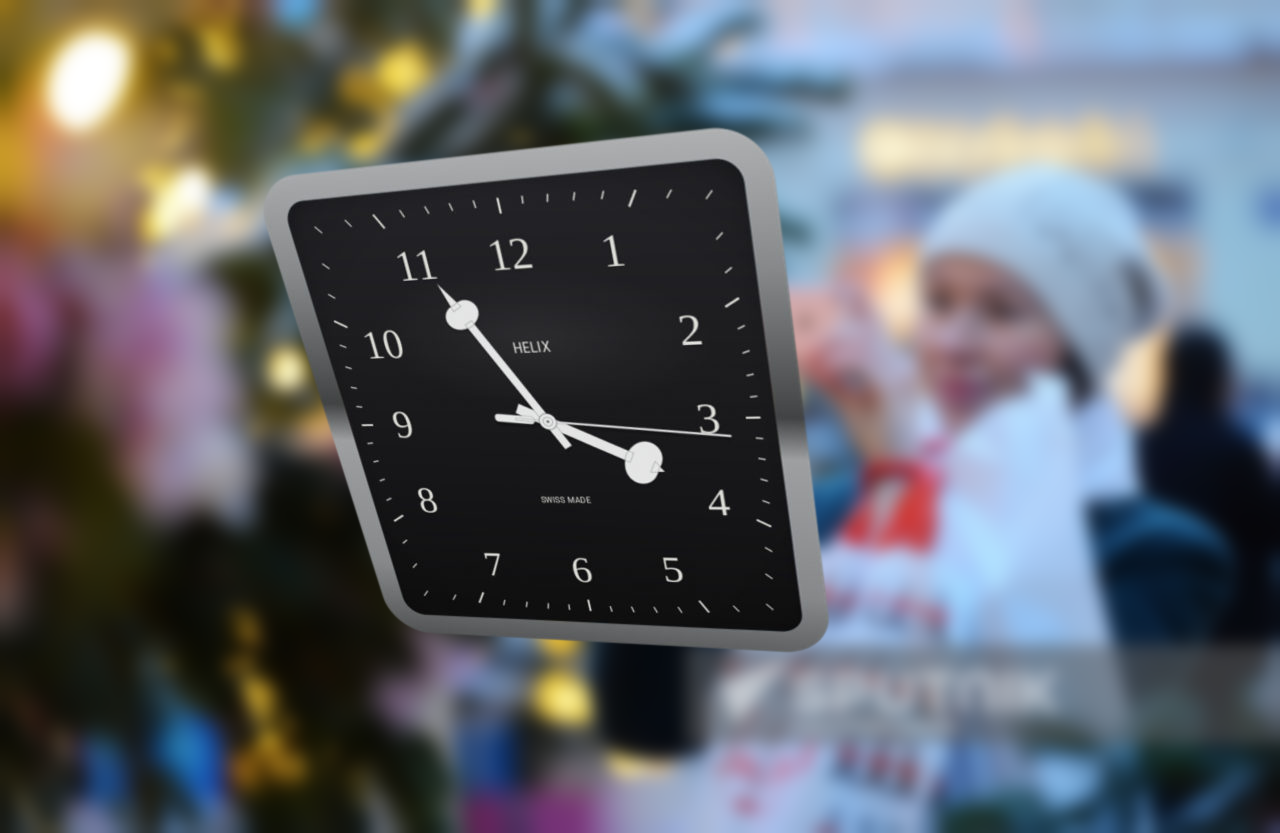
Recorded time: 3:55:16
